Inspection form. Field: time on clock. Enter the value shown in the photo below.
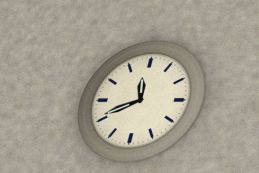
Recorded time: 11:41
